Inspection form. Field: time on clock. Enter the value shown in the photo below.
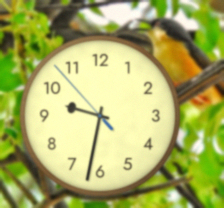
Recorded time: 9:31:53
